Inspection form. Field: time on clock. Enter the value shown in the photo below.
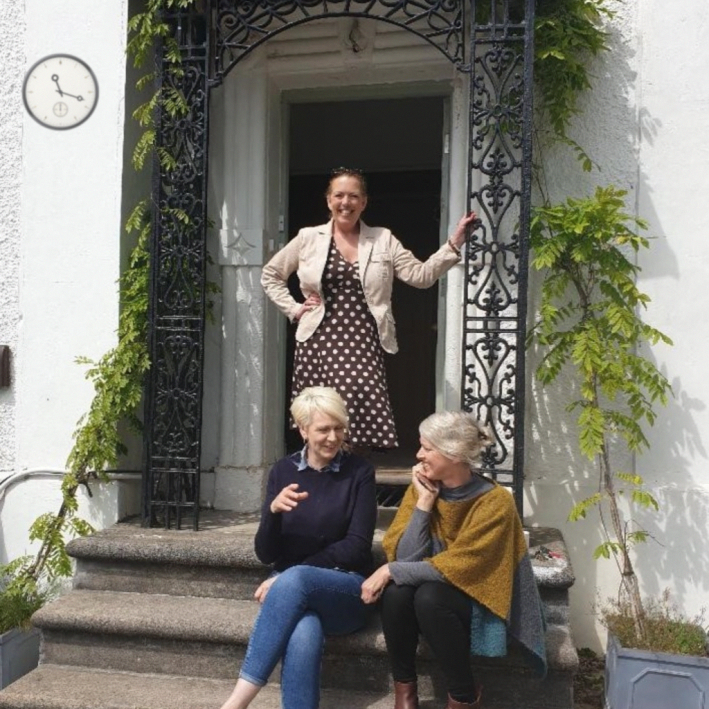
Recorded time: 11:18
